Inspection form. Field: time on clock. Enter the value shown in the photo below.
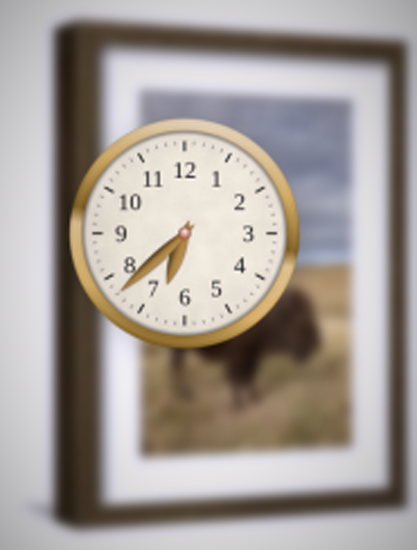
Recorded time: 6:38
